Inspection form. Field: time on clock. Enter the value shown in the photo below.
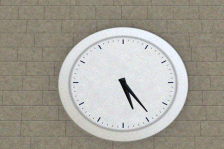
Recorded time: 5:24
